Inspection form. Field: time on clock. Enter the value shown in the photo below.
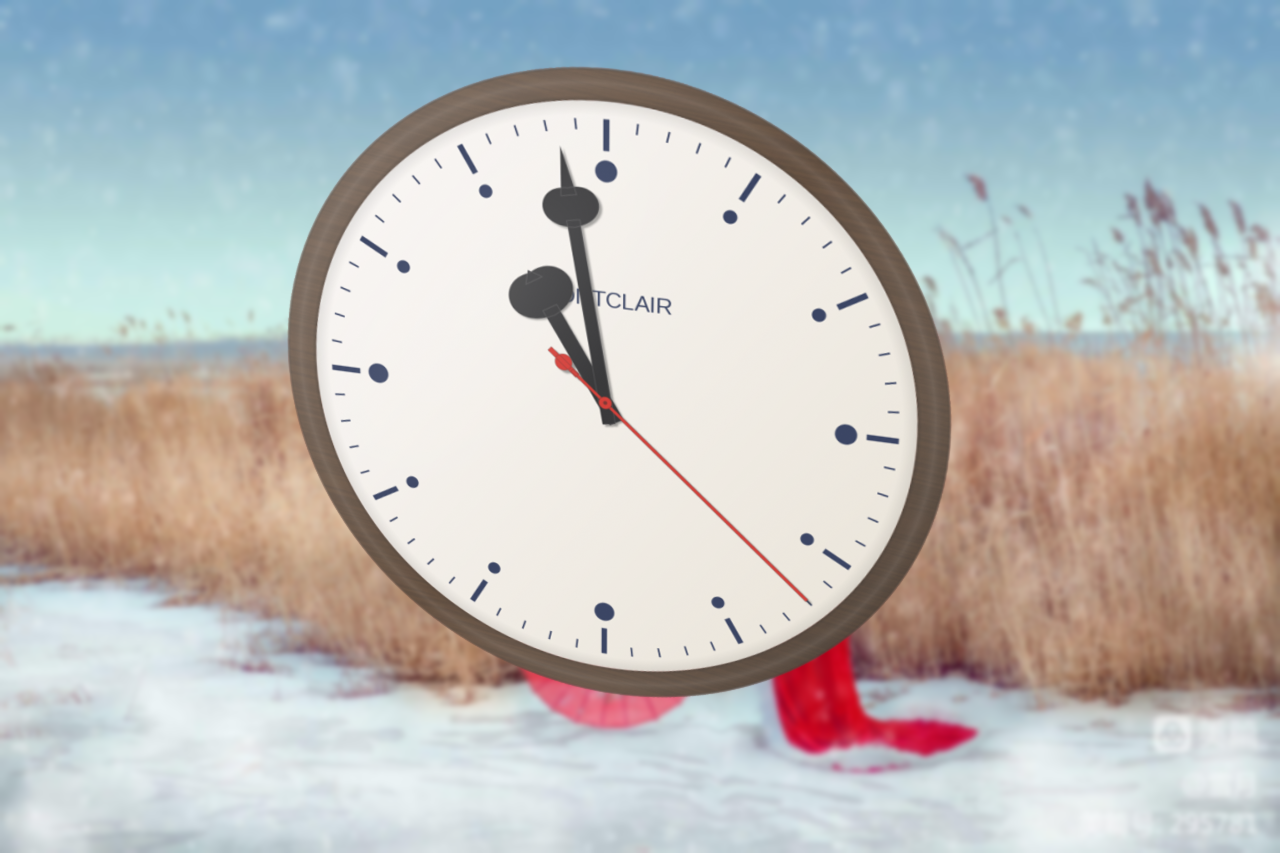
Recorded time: 10:58:22
